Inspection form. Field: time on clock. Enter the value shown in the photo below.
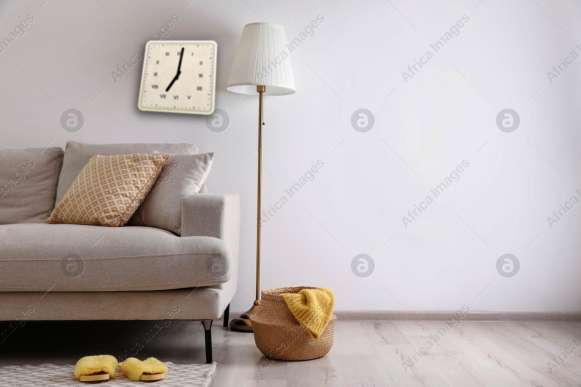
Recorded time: 7:01
